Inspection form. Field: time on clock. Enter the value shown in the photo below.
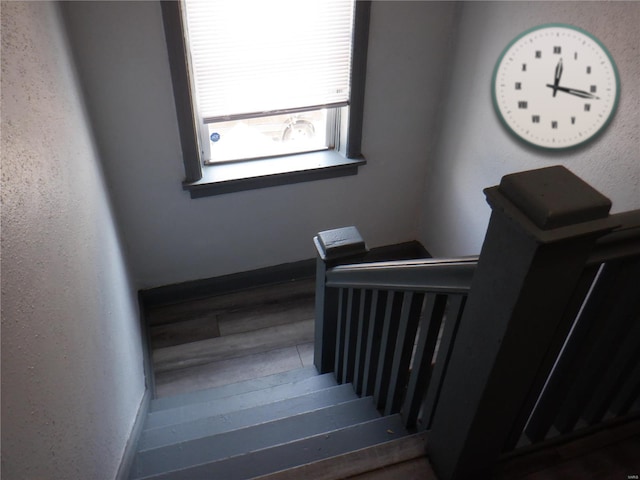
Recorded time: 12:17
